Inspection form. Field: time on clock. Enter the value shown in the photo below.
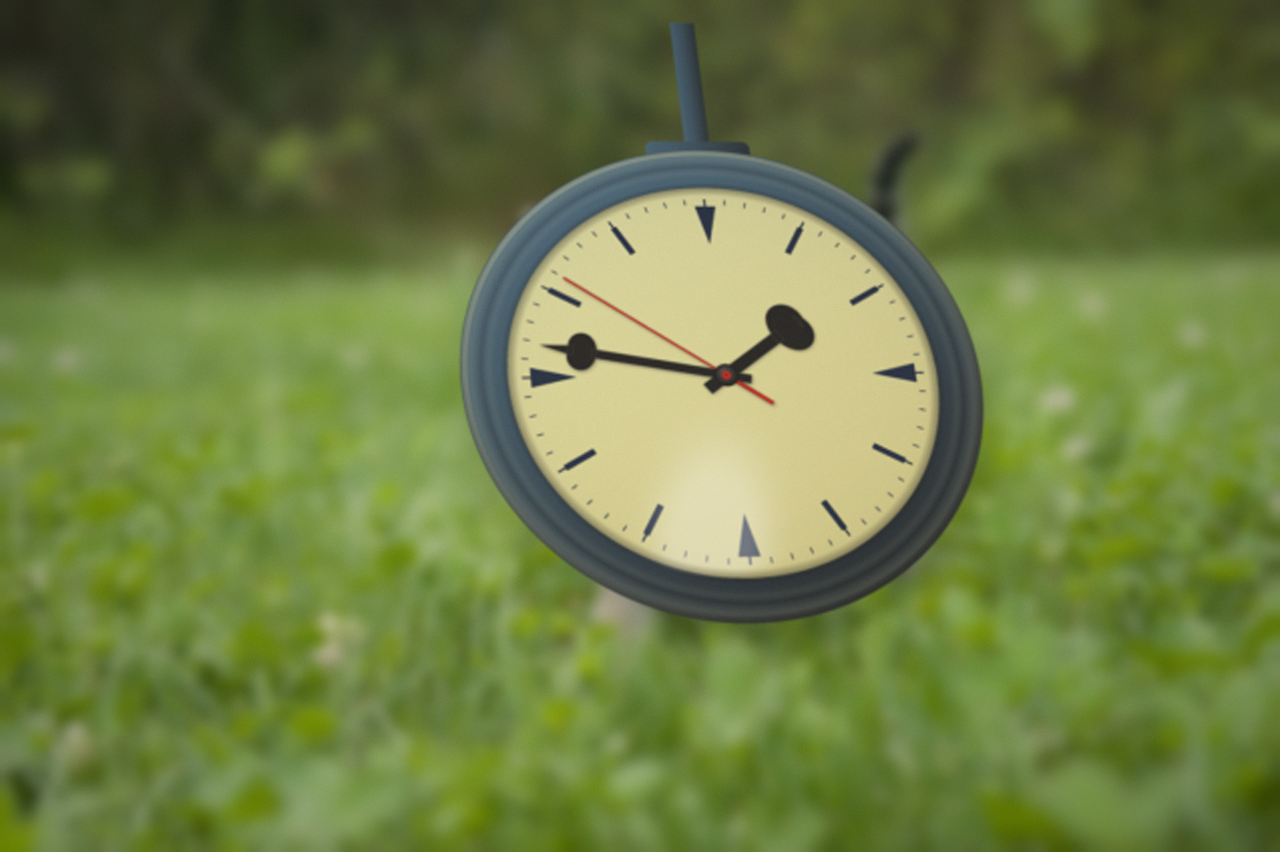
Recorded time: 1:46:51
